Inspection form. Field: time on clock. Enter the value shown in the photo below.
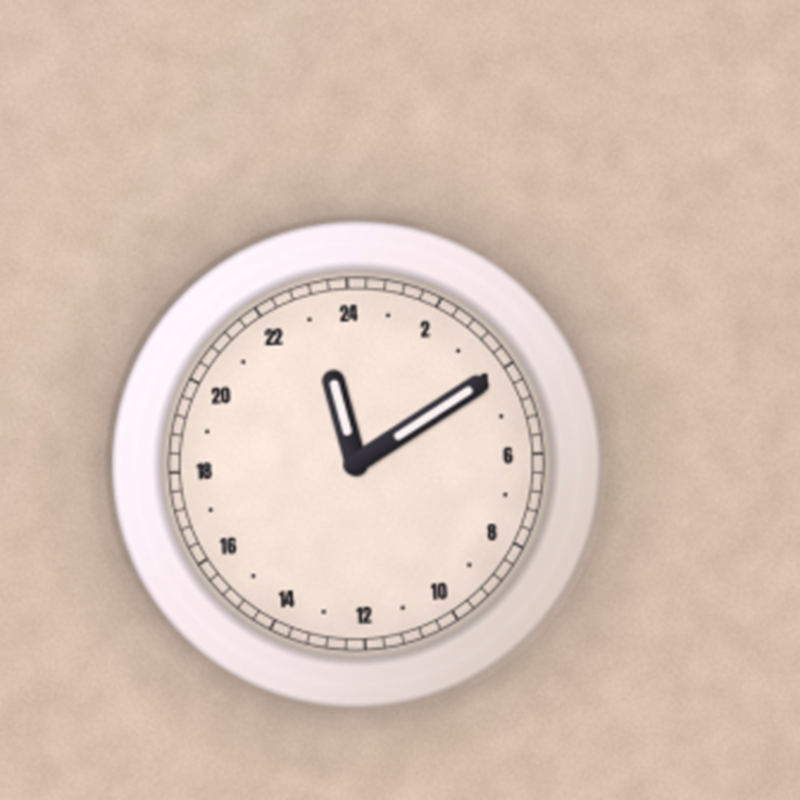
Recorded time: 23:10
